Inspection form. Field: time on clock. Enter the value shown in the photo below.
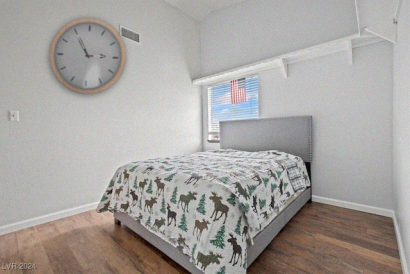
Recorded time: 2:55
